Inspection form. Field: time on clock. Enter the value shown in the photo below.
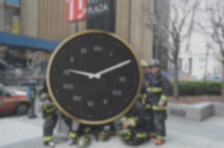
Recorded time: 9:10
